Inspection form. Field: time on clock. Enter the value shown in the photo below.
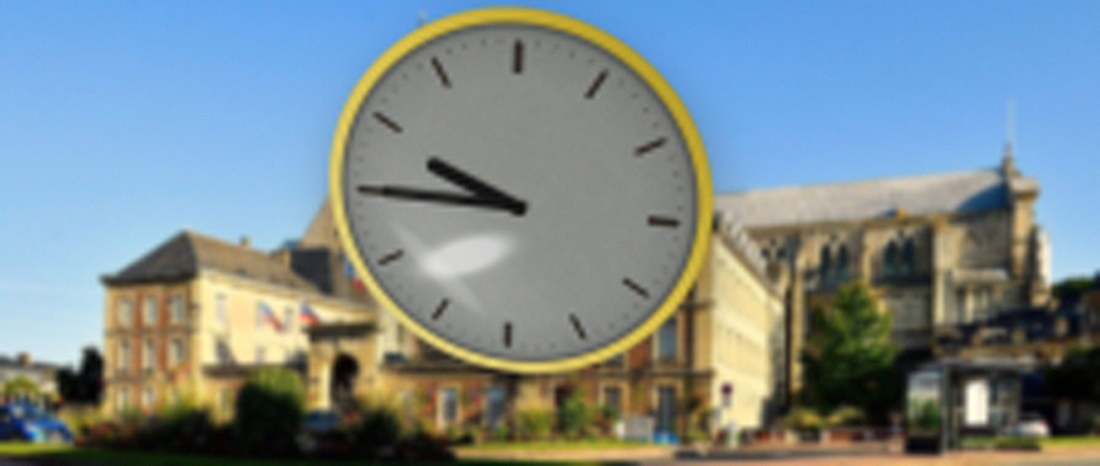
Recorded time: 9:45
